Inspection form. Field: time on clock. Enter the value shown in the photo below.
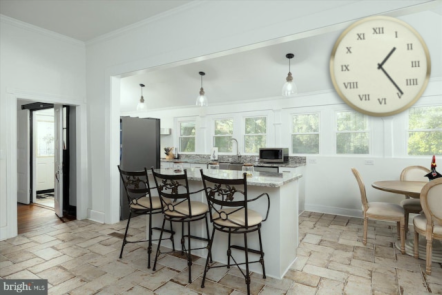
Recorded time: 1:24
